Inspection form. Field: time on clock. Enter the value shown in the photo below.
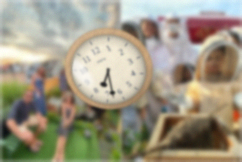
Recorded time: 7:33
